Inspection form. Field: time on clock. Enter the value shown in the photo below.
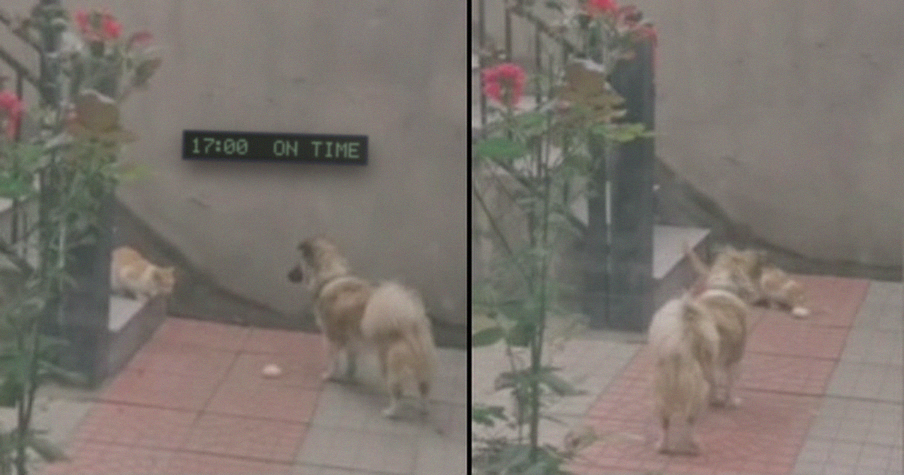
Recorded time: 17:00
